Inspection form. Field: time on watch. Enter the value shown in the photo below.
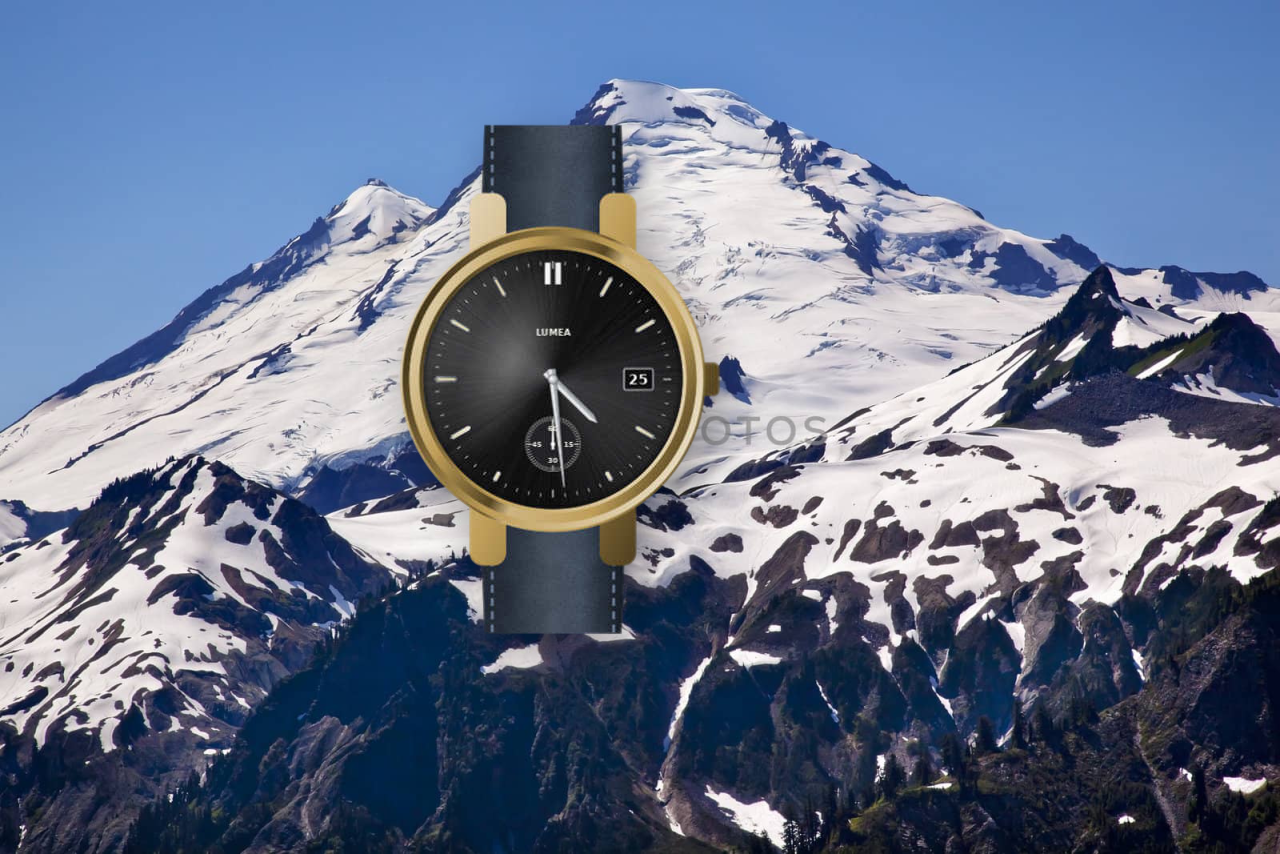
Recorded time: 4:29
